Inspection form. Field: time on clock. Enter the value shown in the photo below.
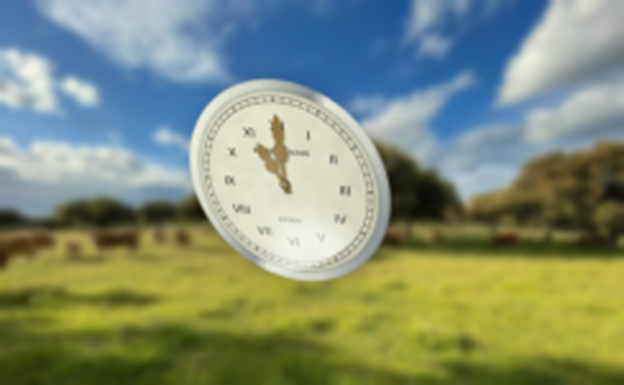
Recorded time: 11:00
